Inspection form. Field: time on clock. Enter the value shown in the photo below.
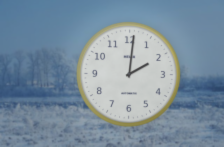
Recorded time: 2:01
